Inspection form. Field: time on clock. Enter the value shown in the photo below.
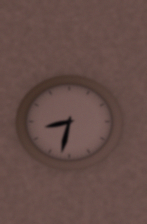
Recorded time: 8:32
